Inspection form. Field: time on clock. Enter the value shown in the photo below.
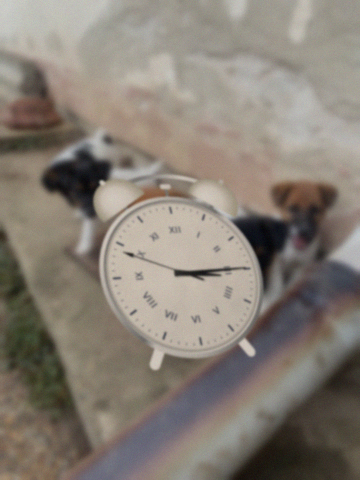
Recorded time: 3:14:49
